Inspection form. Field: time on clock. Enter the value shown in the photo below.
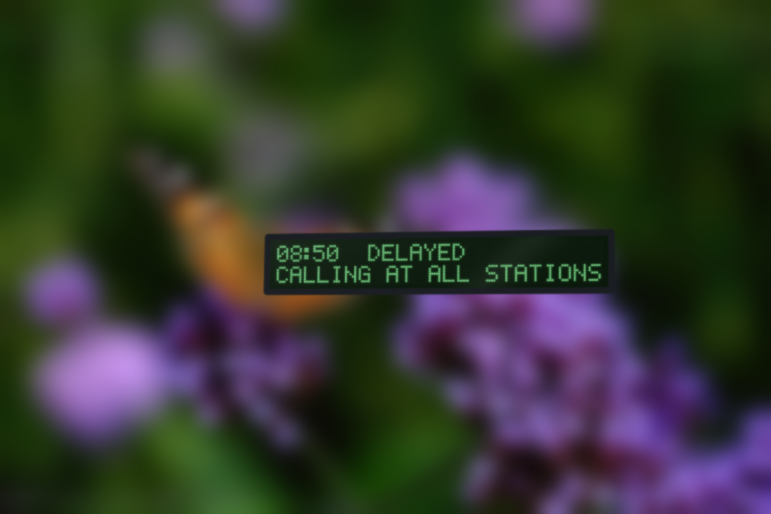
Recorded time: 8:50
